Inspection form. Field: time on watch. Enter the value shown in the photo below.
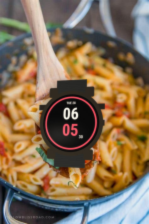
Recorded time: 6:05
